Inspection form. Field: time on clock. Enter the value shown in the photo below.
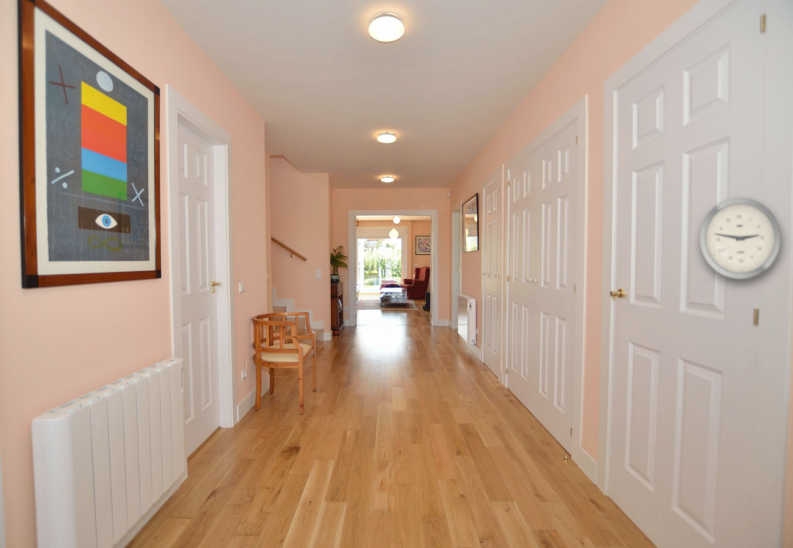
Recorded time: 2:47
